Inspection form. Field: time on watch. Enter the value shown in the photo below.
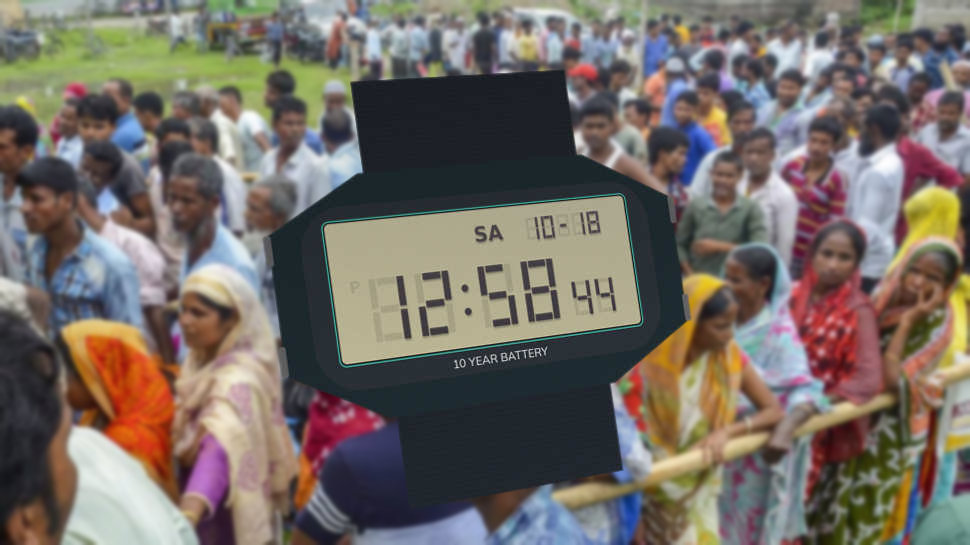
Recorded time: 12:58:44
